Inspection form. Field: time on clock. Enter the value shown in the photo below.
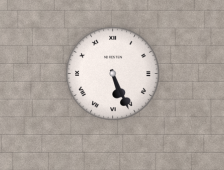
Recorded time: 5:26
